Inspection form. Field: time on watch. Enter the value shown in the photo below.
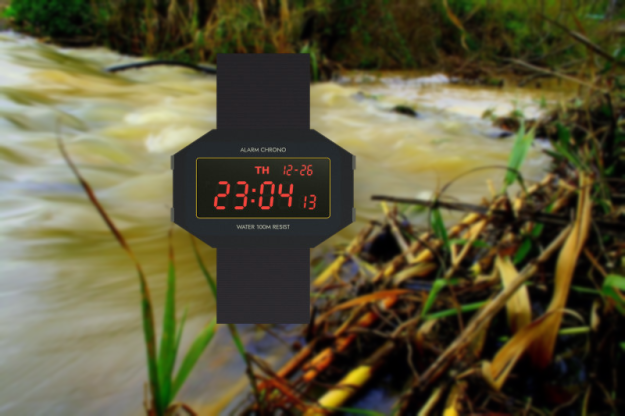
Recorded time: 23:04:13
